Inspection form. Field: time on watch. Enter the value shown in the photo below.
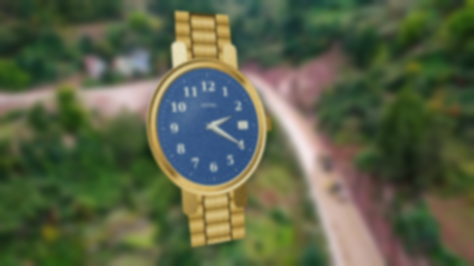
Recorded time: 2:20
